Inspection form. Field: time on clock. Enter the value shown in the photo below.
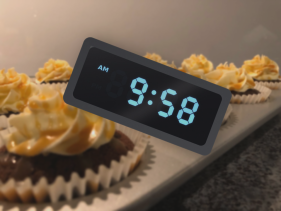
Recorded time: 9:58
